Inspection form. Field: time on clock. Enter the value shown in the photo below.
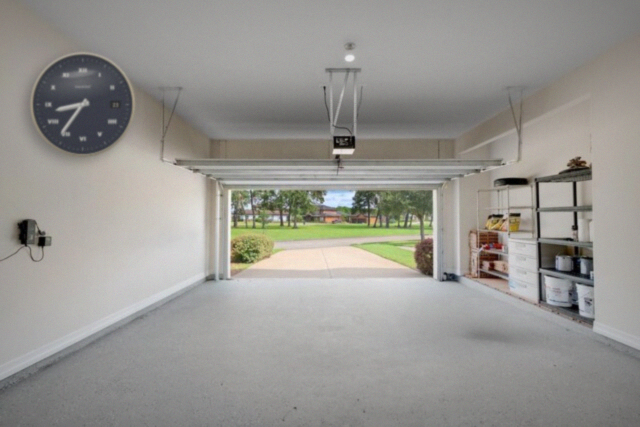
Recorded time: 8:36
